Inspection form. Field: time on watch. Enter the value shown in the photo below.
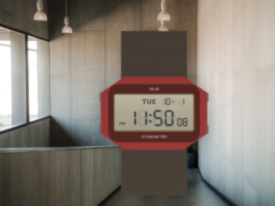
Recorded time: 11:50
